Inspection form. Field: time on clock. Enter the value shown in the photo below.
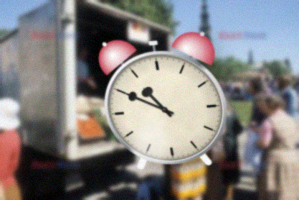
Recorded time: 10:50
